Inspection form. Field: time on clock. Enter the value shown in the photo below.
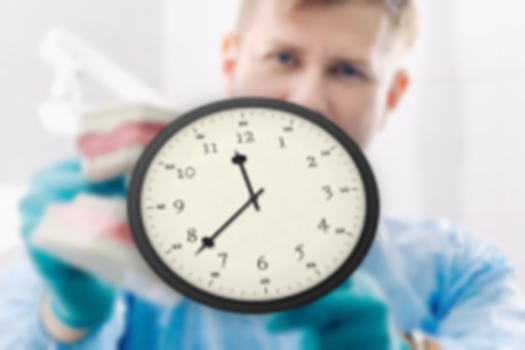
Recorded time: 11:38
